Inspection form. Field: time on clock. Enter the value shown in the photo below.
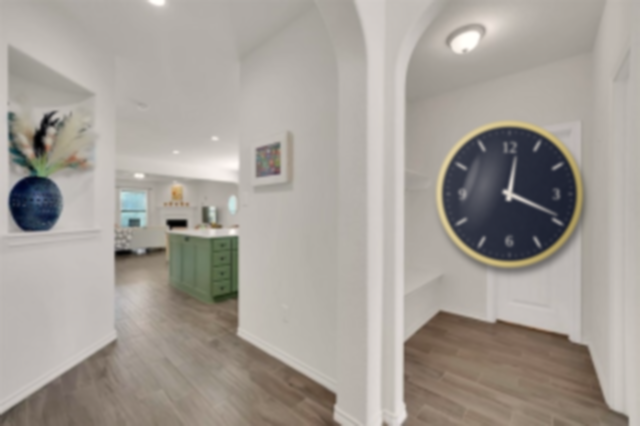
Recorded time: 12:19
